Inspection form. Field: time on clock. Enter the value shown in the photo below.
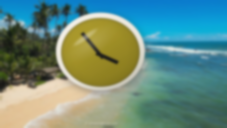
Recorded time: 3:54
